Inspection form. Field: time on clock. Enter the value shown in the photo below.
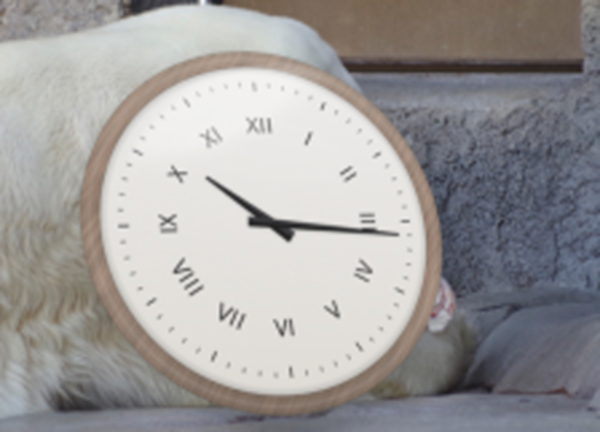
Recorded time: 10:16
